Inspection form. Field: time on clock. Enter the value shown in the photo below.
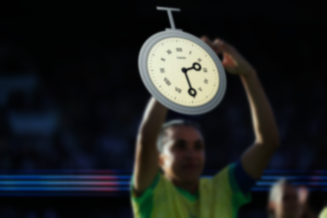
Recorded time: 2:29
